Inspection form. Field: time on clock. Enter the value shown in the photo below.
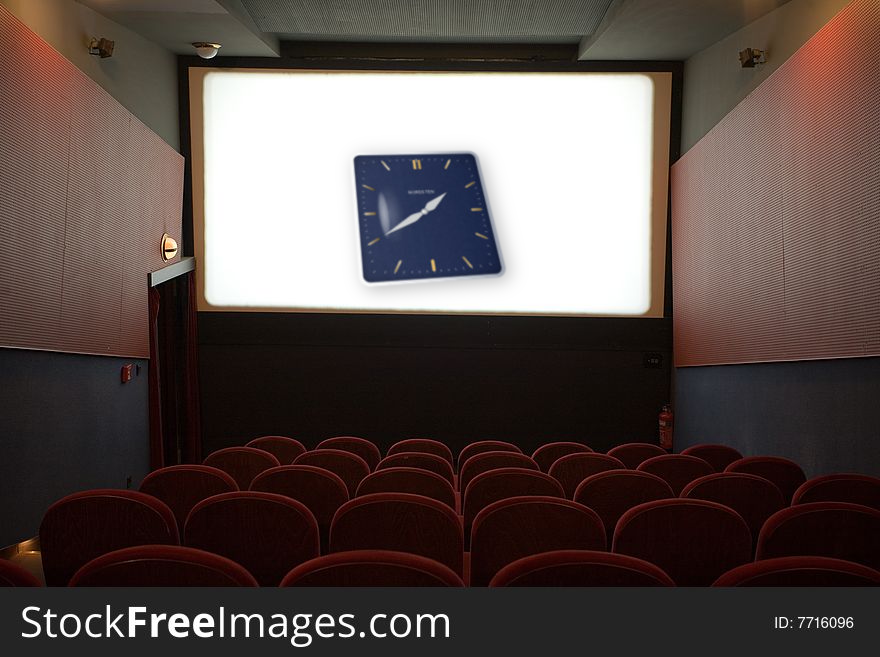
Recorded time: 1:40
